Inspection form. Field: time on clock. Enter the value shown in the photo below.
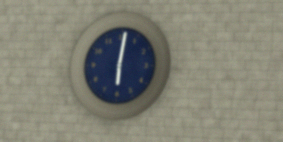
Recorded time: 6:01
